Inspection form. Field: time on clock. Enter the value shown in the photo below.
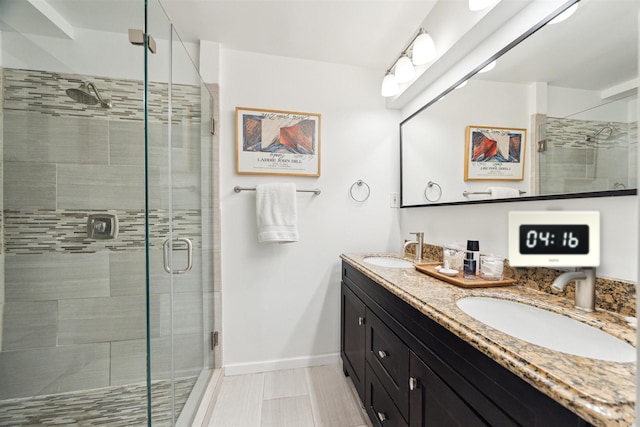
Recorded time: 4:16
